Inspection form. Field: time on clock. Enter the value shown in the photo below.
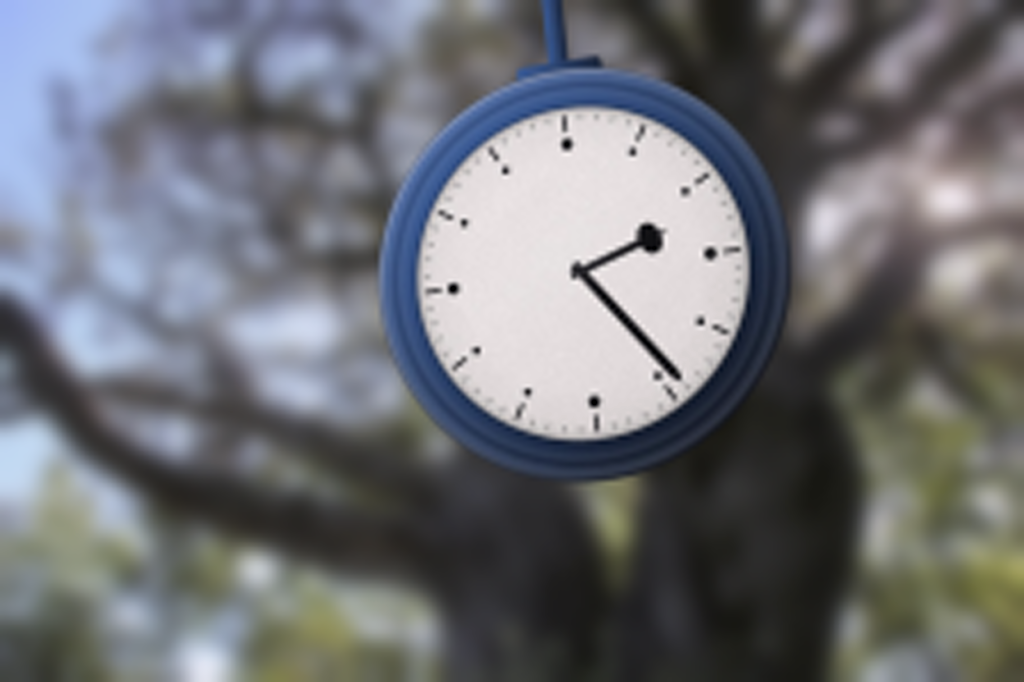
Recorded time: 2:24
